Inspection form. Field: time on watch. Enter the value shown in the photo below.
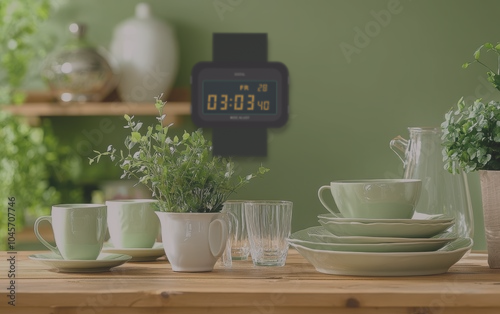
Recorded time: 3:03
